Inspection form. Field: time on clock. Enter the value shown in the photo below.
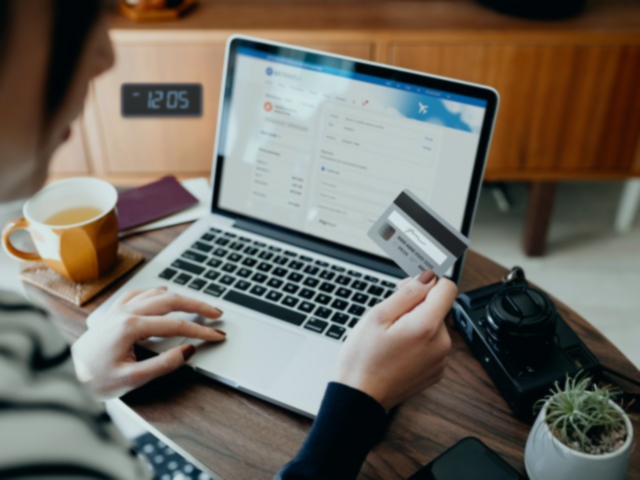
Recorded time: 12:05
